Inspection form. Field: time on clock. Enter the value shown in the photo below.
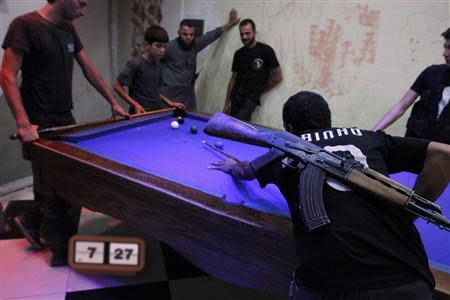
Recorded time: 7:27
